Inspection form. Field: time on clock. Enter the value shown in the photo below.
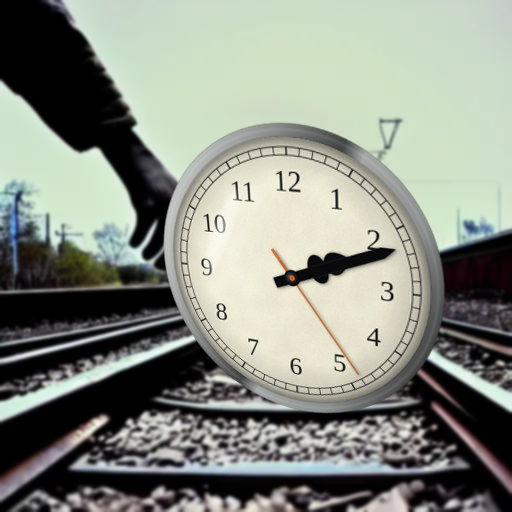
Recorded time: 2:11:24
